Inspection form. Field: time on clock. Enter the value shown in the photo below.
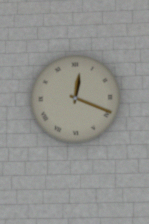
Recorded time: 12:19
